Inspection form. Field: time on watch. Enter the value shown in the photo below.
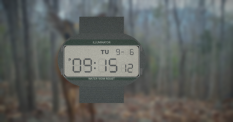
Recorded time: 9:15:12
